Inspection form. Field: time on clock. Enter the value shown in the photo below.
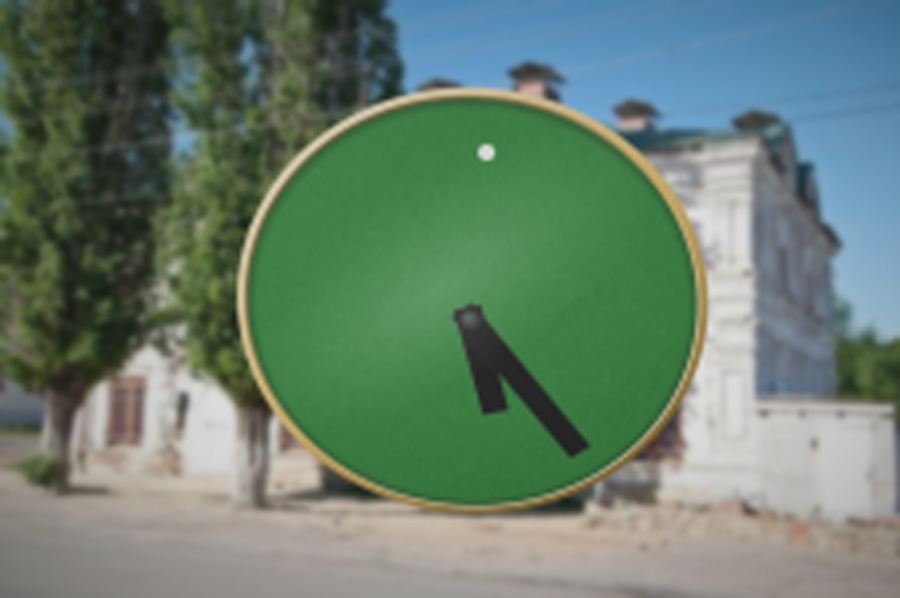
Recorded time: 5:23
